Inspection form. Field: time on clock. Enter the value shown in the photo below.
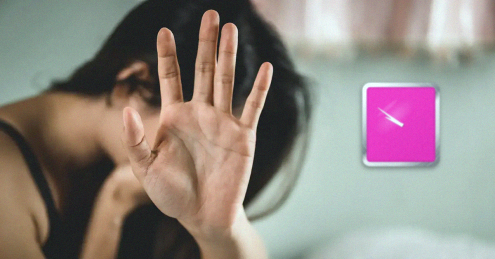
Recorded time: 9:51
